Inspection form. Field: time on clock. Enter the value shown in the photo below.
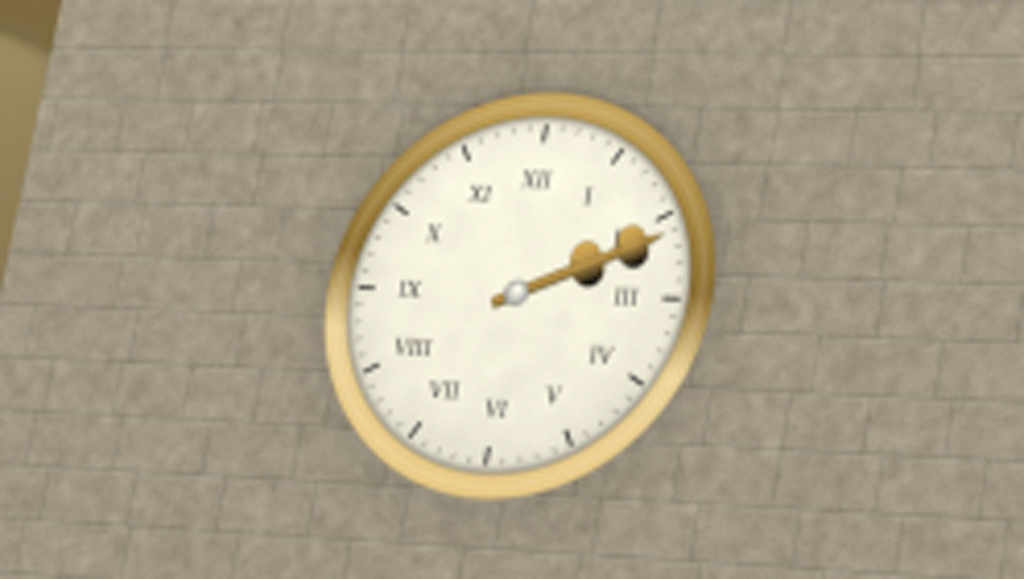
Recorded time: 2:11
